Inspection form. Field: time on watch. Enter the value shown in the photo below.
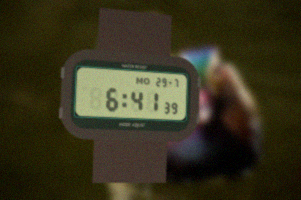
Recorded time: 6:41:39
